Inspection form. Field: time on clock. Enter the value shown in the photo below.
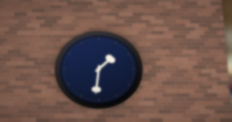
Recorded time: 1:31
